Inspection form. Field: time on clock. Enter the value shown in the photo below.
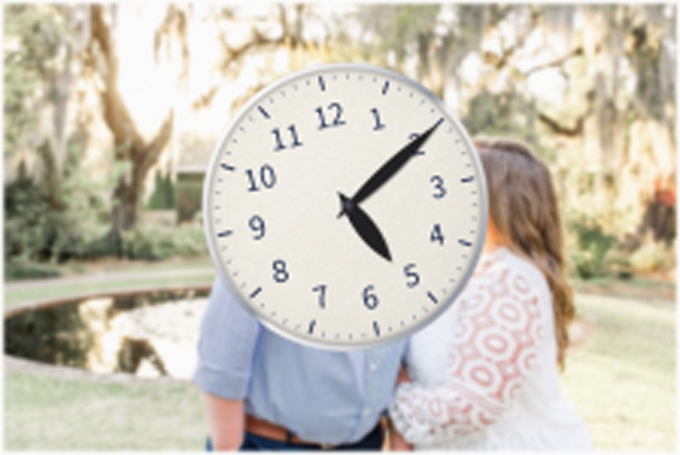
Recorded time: 5:10
